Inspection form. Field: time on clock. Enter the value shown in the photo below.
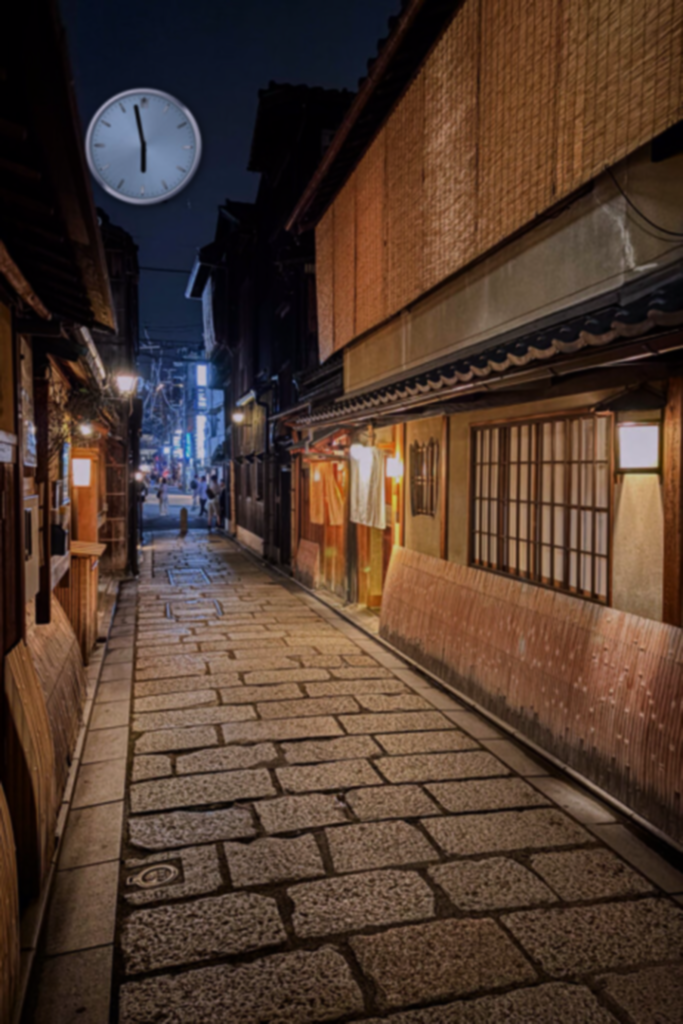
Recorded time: 5:58
